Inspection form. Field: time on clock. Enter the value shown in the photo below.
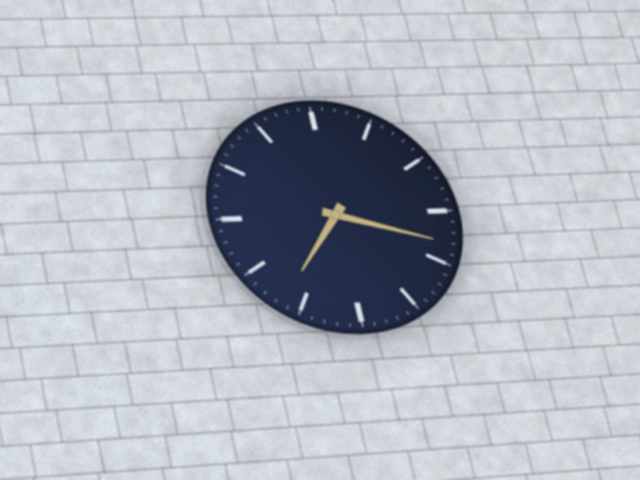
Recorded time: 7:18
